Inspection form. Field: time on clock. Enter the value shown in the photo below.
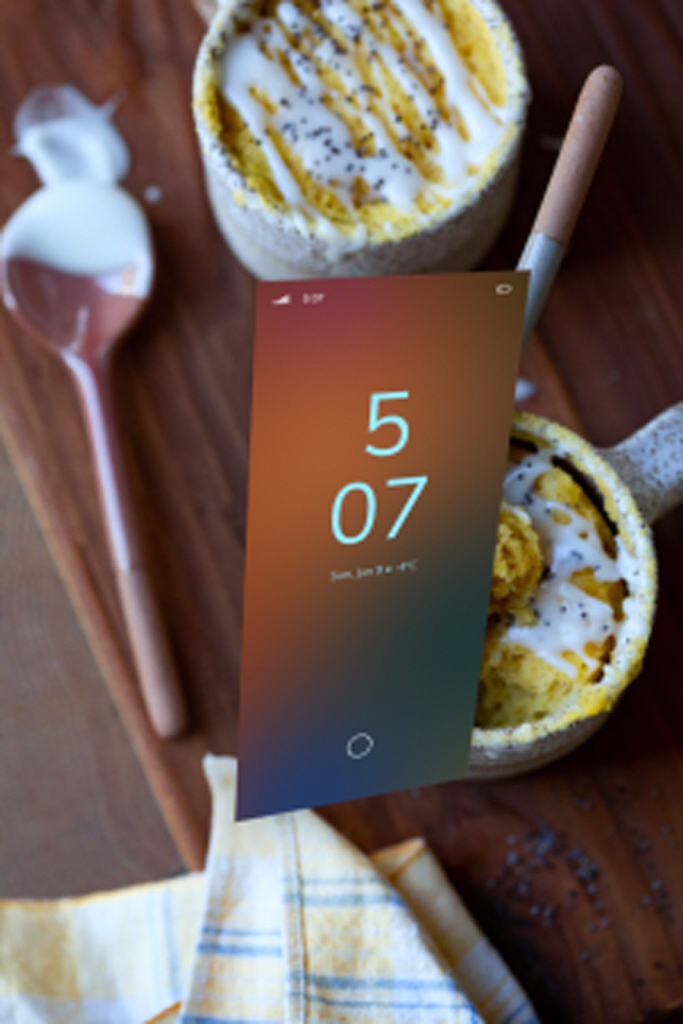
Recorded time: 5:07
